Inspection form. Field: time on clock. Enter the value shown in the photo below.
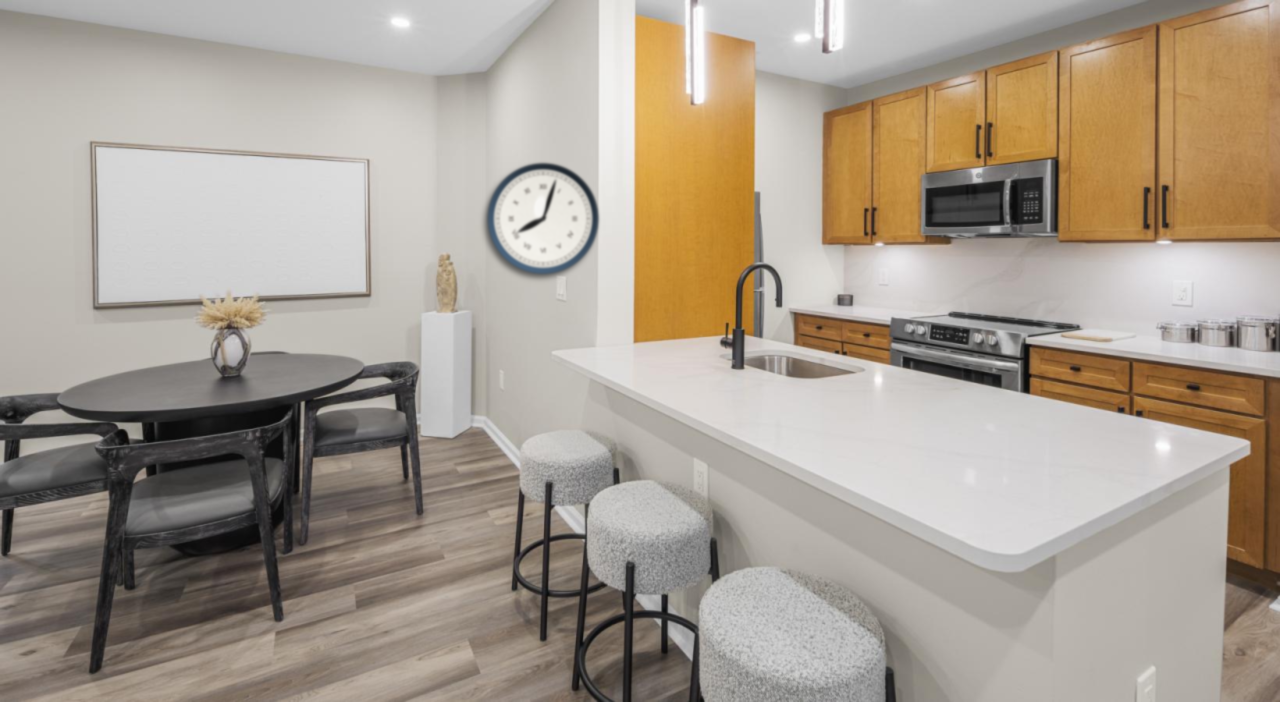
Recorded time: 8:03
